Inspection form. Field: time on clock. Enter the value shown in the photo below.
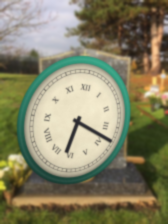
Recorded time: 6:18
